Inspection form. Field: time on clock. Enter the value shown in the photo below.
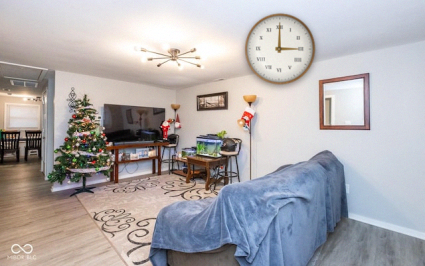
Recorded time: 3:00
